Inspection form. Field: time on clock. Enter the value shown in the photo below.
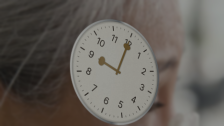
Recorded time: 9:00
